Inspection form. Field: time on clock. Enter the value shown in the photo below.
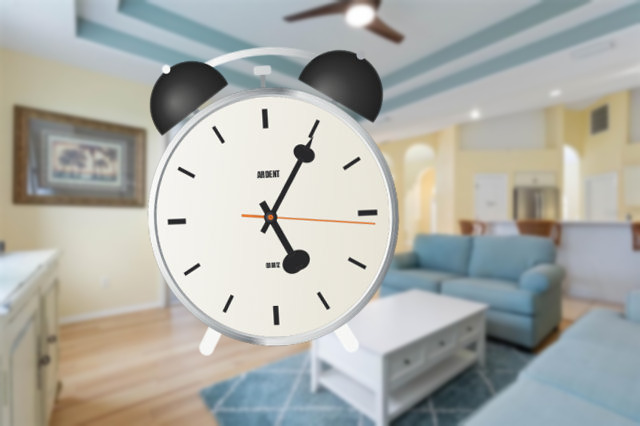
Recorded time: 5:05:16
